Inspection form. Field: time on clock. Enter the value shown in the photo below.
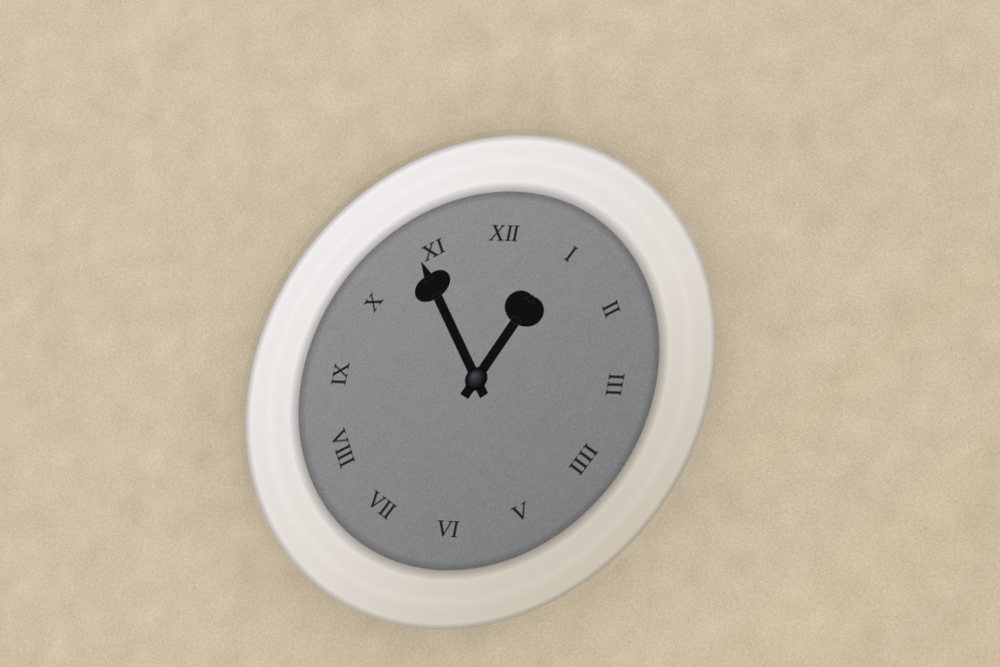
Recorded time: 12:54
